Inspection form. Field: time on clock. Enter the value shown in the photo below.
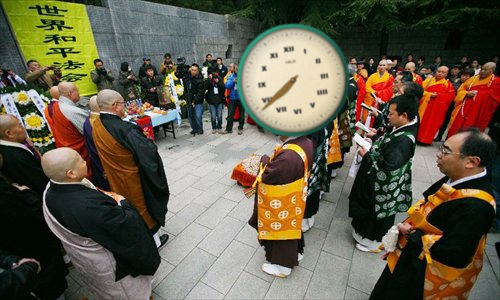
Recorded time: 7:39
